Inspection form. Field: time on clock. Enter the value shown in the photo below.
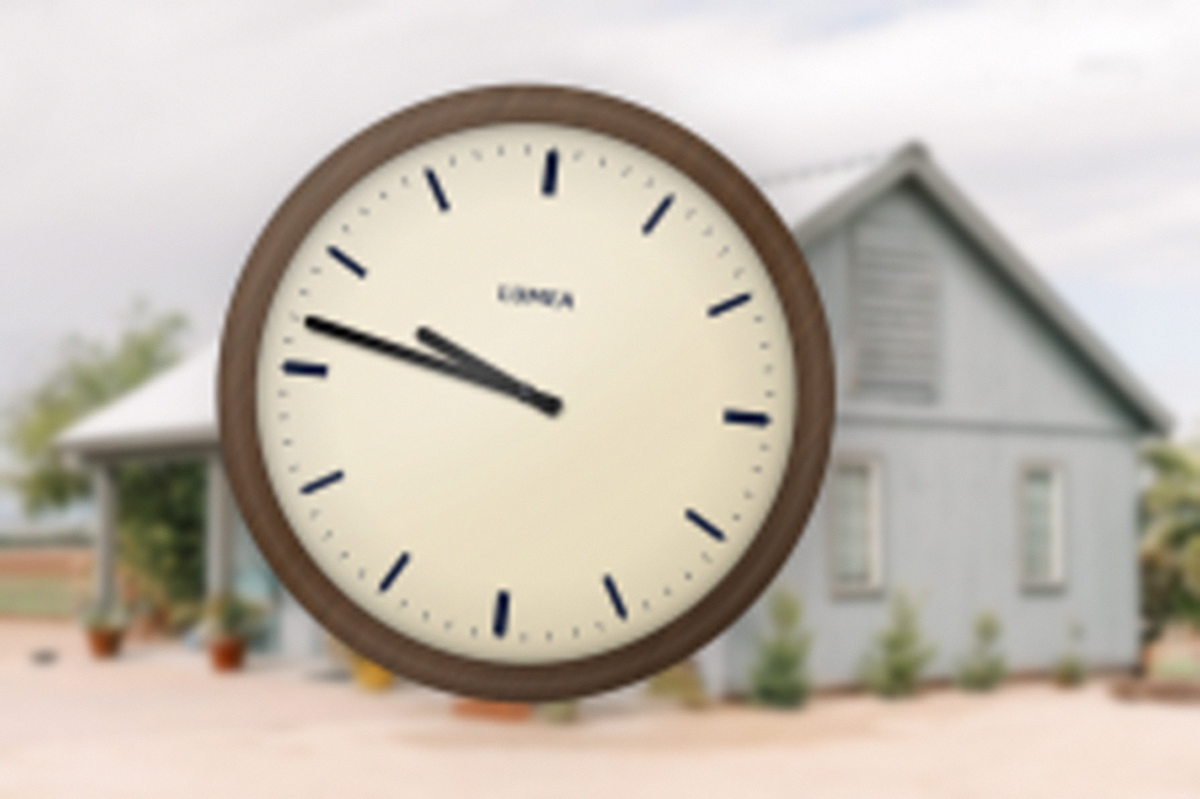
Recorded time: 9:47
